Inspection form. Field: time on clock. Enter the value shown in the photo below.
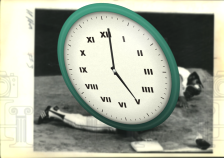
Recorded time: 5:01
